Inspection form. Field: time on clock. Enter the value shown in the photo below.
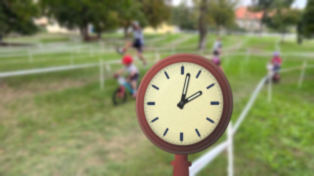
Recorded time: 2:02
